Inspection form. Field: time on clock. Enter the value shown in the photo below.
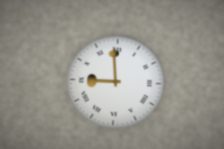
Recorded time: 8:59
